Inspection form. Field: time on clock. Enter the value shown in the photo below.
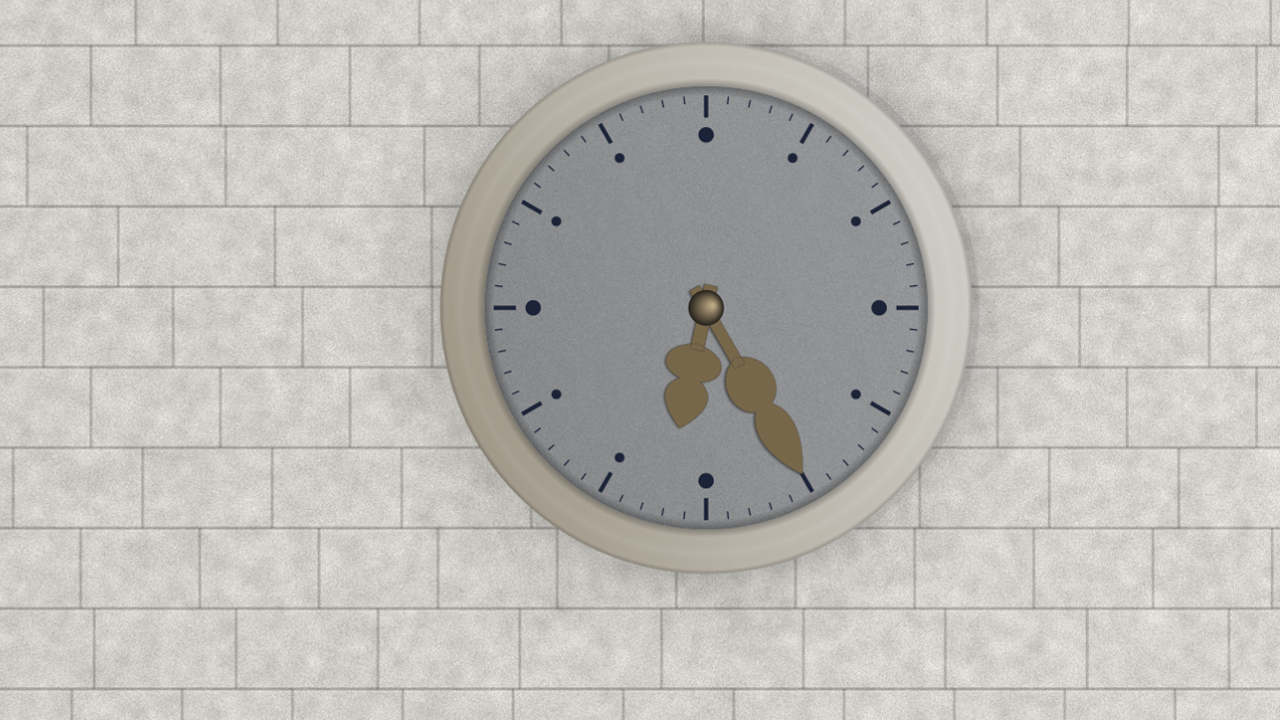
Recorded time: 6:25
